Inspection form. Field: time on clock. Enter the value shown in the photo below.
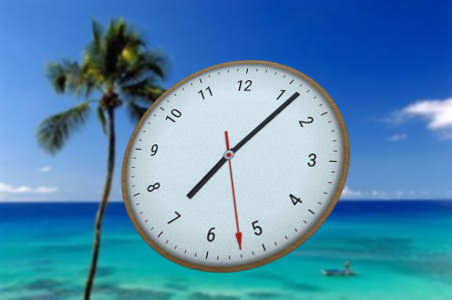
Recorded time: 7:06:27
